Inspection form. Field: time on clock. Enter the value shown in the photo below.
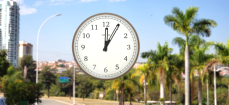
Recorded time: 12:05
